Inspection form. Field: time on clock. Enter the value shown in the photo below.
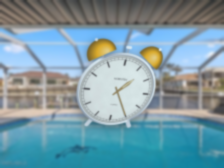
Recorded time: 1:25
